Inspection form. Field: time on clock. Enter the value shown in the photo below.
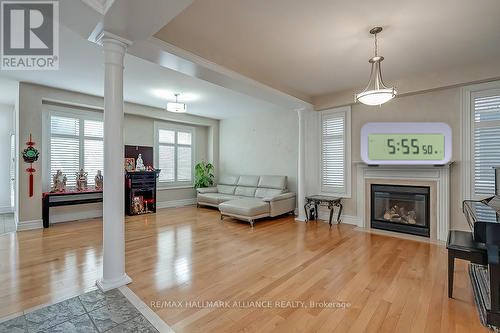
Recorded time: 5:55:50
